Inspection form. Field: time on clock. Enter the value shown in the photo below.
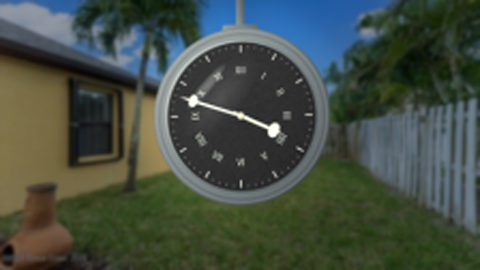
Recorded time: 3:48
